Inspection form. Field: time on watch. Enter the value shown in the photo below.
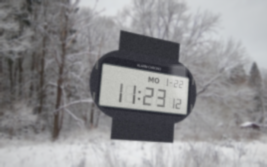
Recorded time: 11:23:12
